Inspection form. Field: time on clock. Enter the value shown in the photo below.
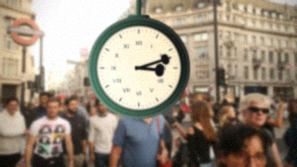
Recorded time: 3:12
